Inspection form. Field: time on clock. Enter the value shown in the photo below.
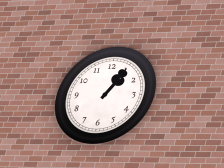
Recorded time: 1:05
